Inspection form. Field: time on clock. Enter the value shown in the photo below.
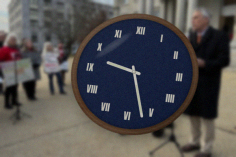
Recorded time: 9:27
